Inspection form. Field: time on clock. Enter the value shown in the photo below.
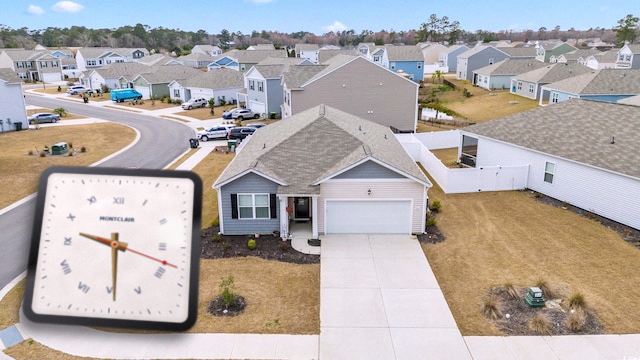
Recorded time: 9:29:18
